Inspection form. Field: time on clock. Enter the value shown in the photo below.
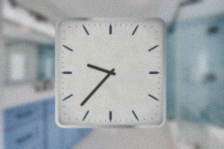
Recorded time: 9:37
